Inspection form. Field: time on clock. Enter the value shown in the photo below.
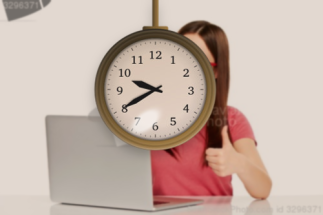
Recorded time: 9:40
